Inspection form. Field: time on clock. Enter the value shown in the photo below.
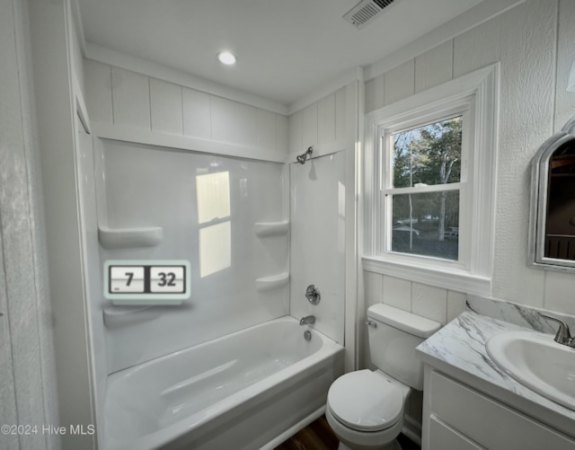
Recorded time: 7:32
